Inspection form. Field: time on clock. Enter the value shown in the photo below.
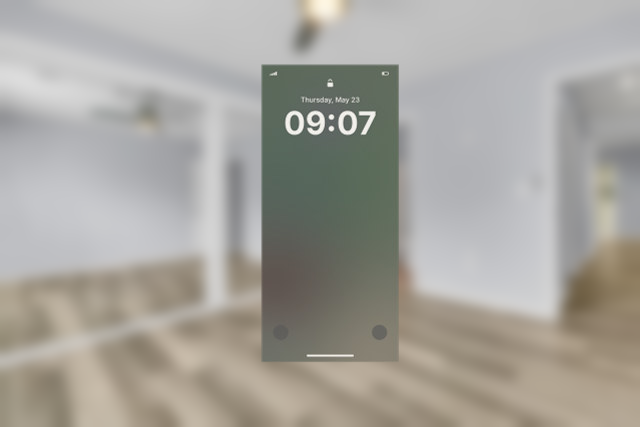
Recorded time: 9:07
